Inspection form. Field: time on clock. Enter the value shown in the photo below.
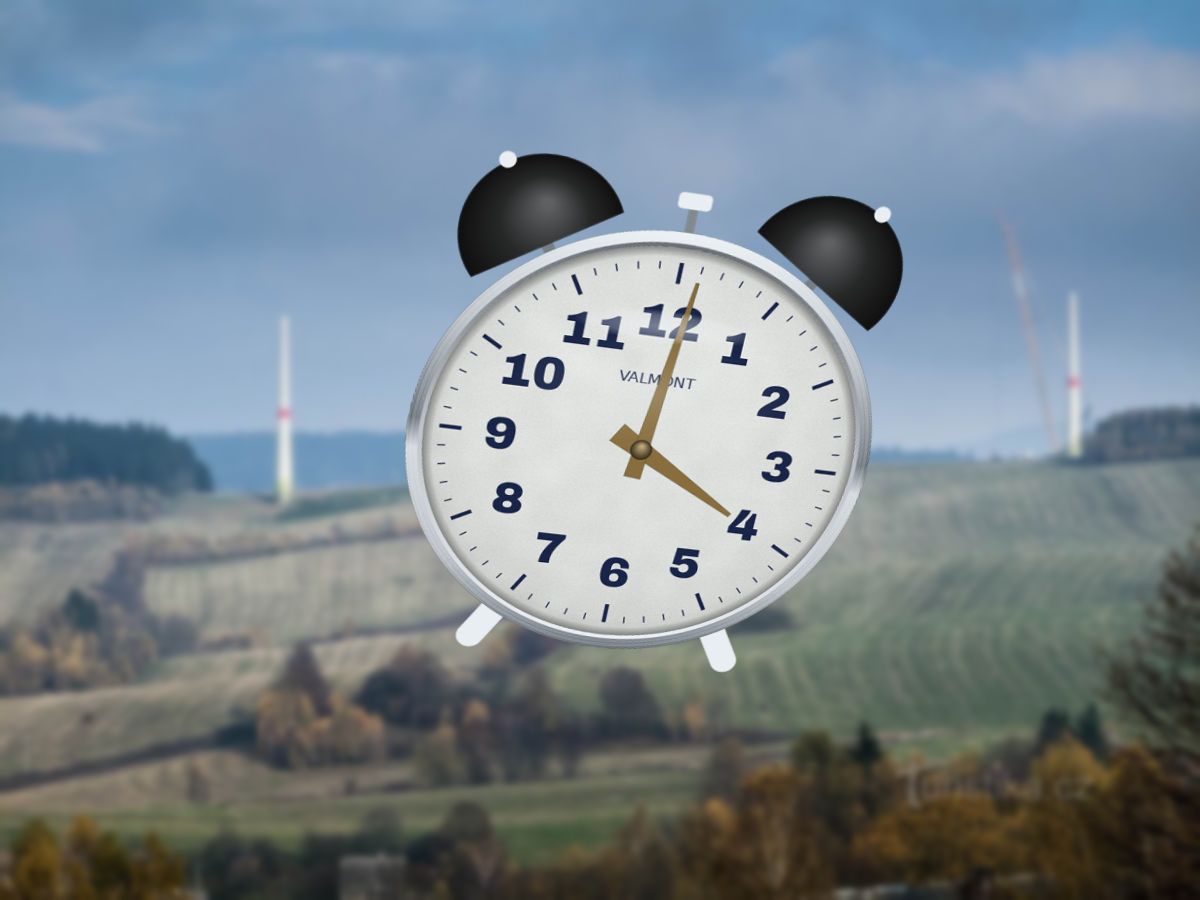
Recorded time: 4:01
